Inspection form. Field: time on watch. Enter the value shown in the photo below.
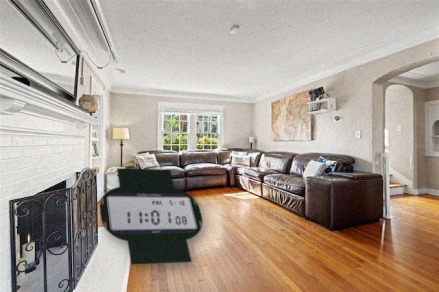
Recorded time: 11:01:08
